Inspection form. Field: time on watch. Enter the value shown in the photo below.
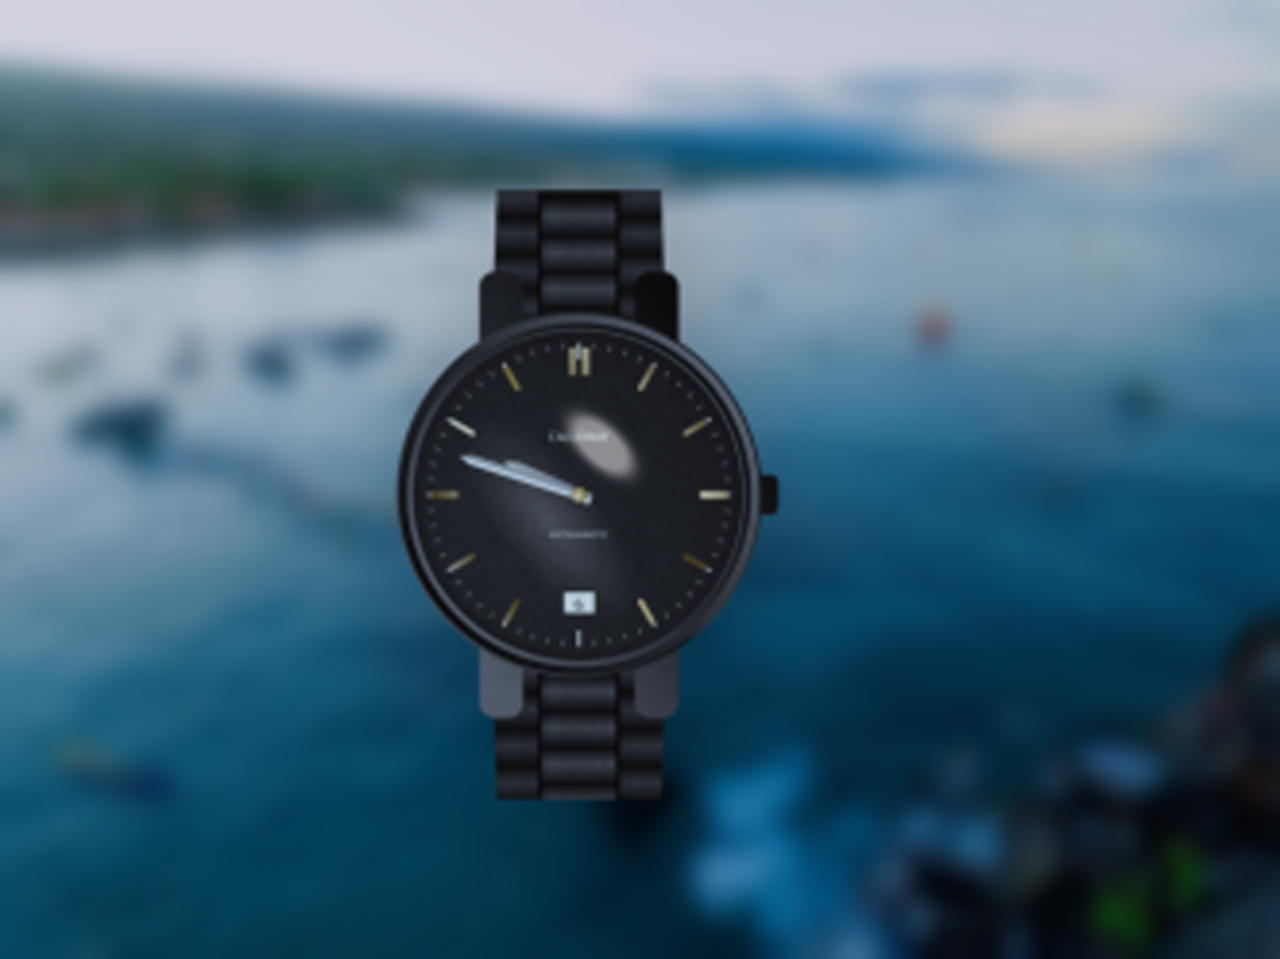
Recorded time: 9:48
